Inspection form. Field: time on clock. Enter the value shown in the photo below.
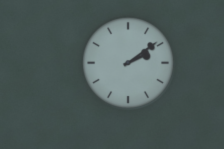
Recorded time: 2:09
